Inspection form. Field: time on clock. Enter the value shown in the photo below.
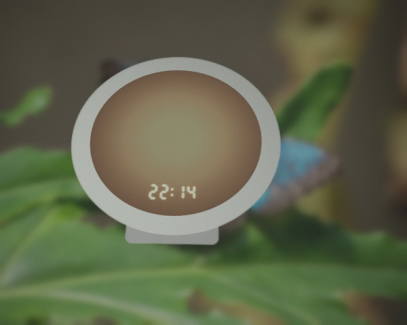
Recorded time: 22:14
